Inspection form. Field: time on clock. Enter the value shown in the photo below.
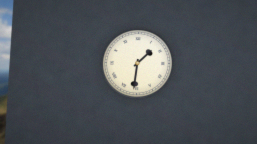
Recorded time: 1:31
